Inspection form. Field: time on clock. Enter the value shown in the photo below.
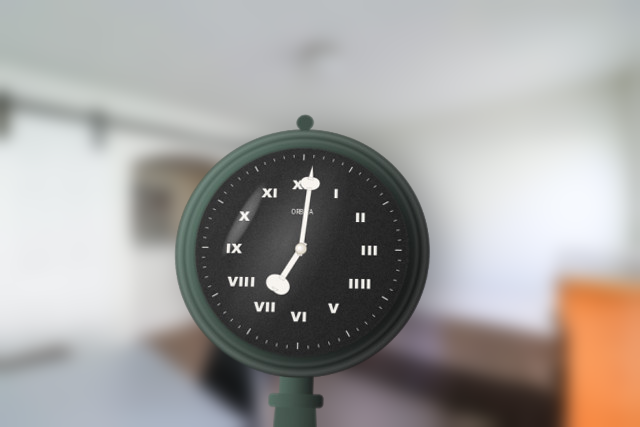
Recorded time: 7:01
